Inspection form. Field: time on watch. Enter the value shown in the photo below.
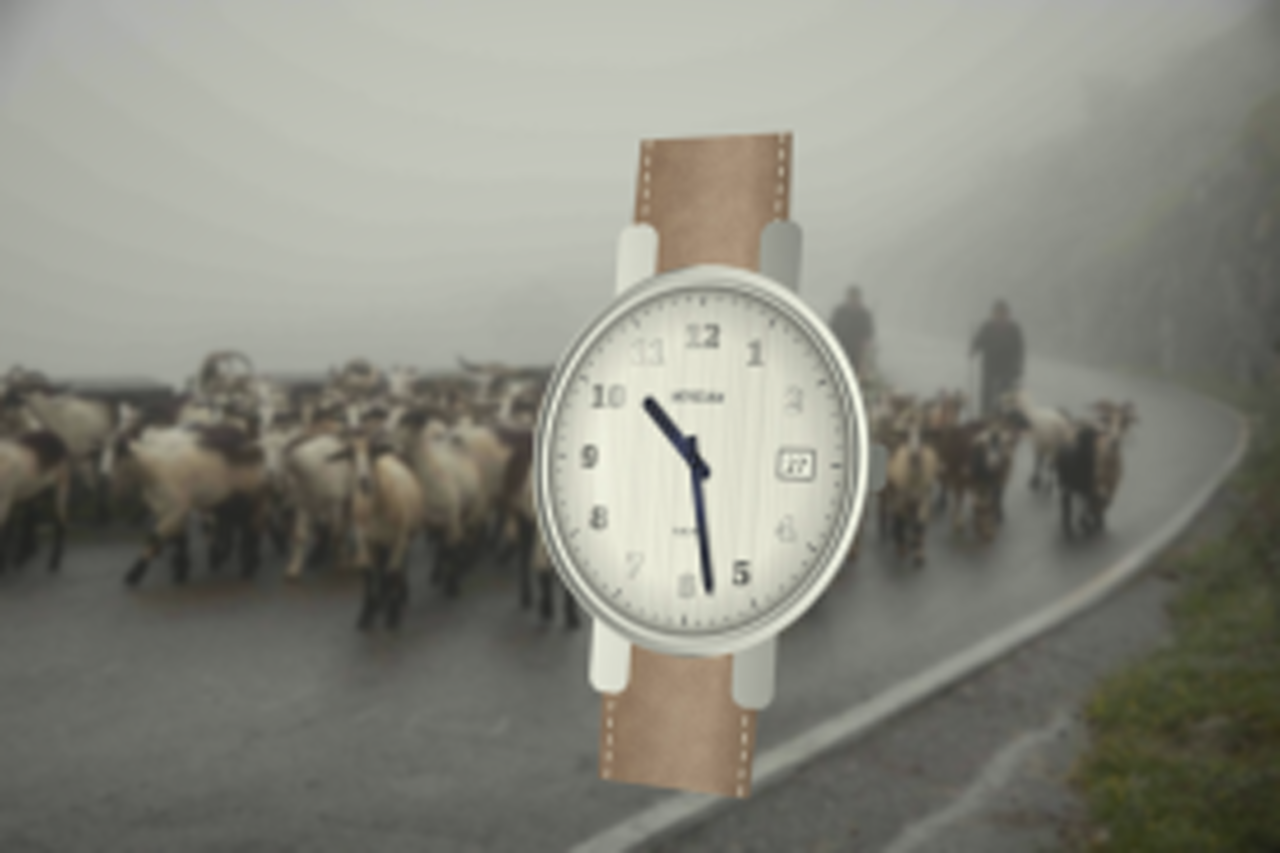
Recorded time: 10:28
